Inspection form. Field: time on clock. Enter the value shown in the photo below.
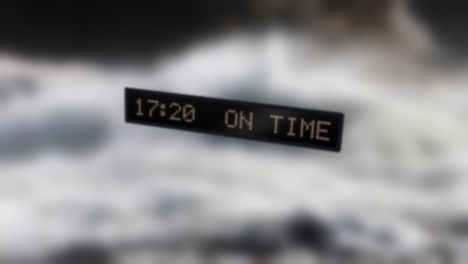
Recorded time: 17:20
